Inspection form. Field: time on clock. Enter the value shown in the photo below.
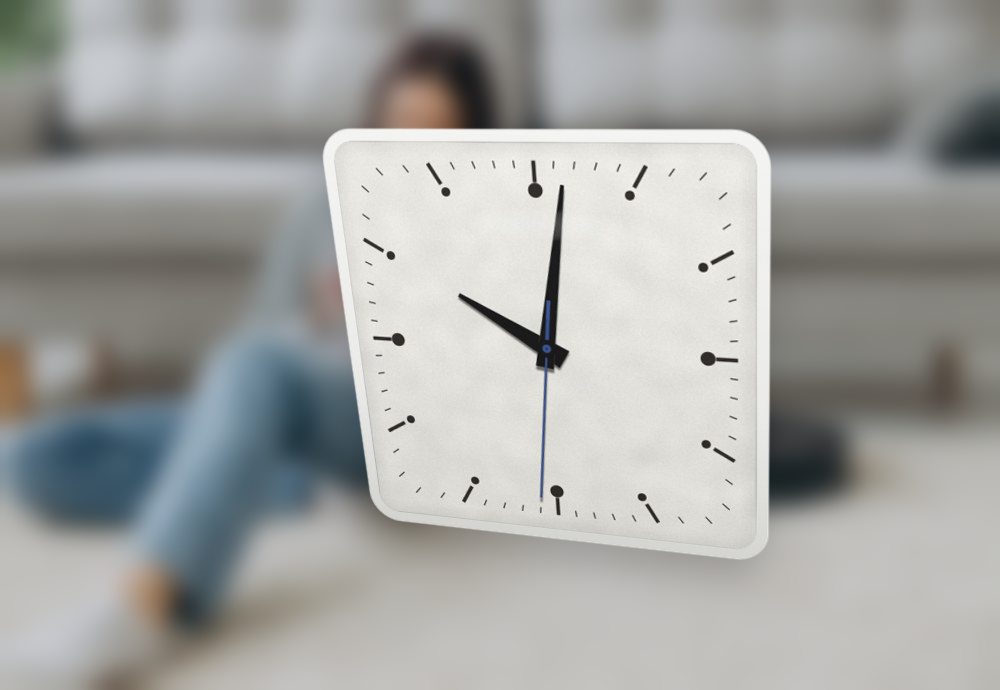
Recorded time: 10:01:31
